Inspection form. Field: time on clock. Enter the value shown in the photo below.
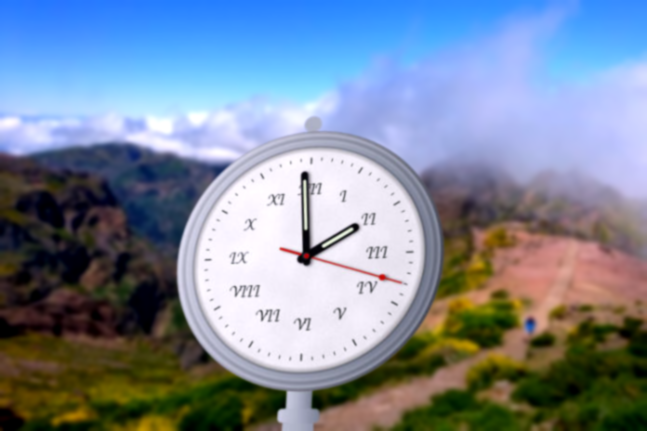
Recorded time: 1:59:18
